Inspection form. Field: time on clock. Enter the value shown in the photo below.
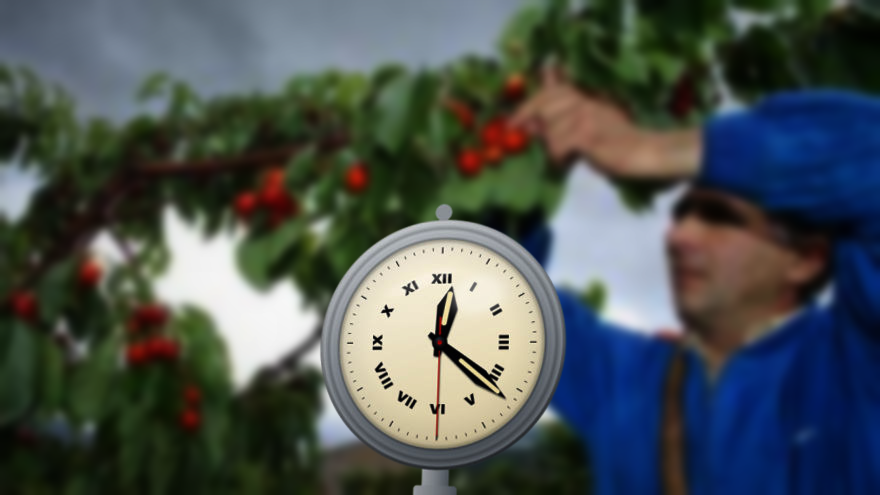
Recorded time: 12:21:30
